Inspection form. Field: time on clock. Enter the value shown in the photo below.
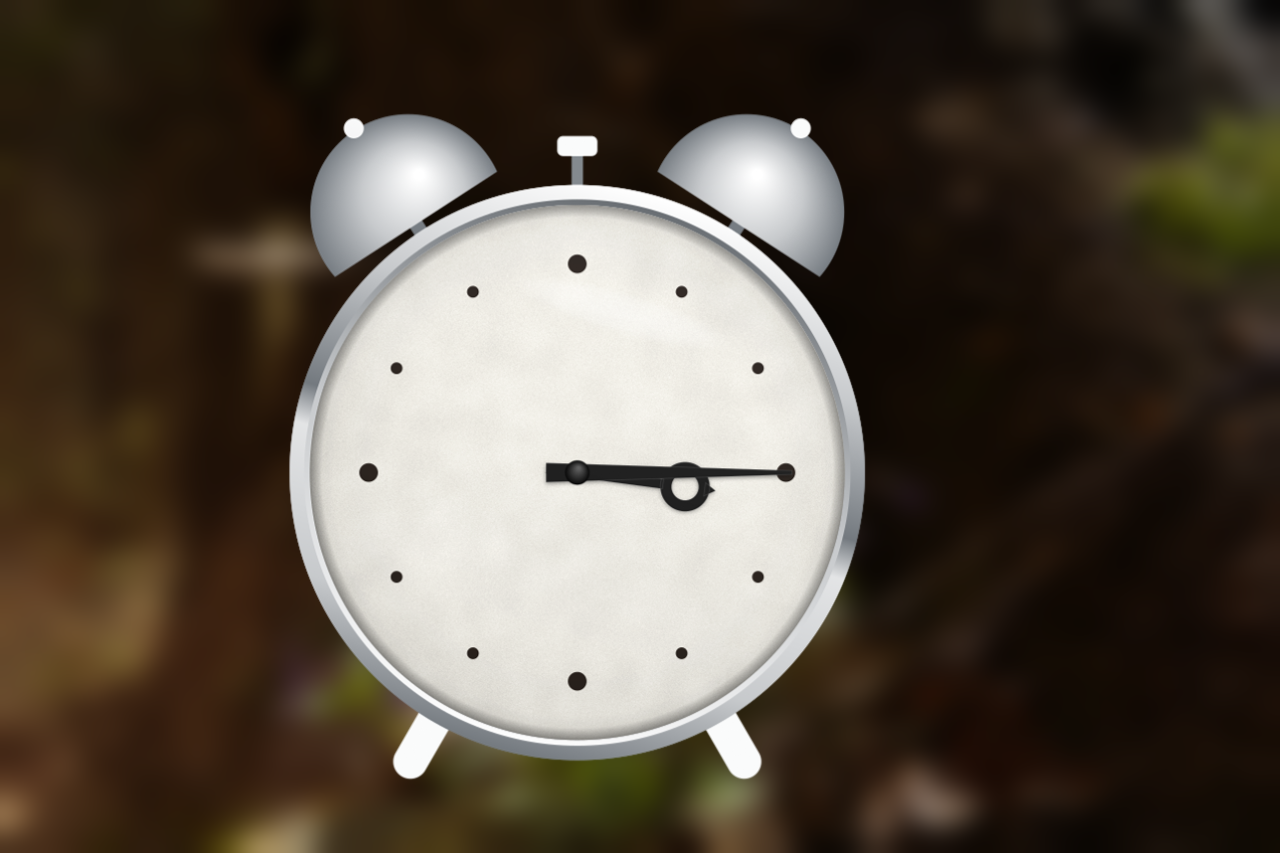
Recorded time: 3:15
